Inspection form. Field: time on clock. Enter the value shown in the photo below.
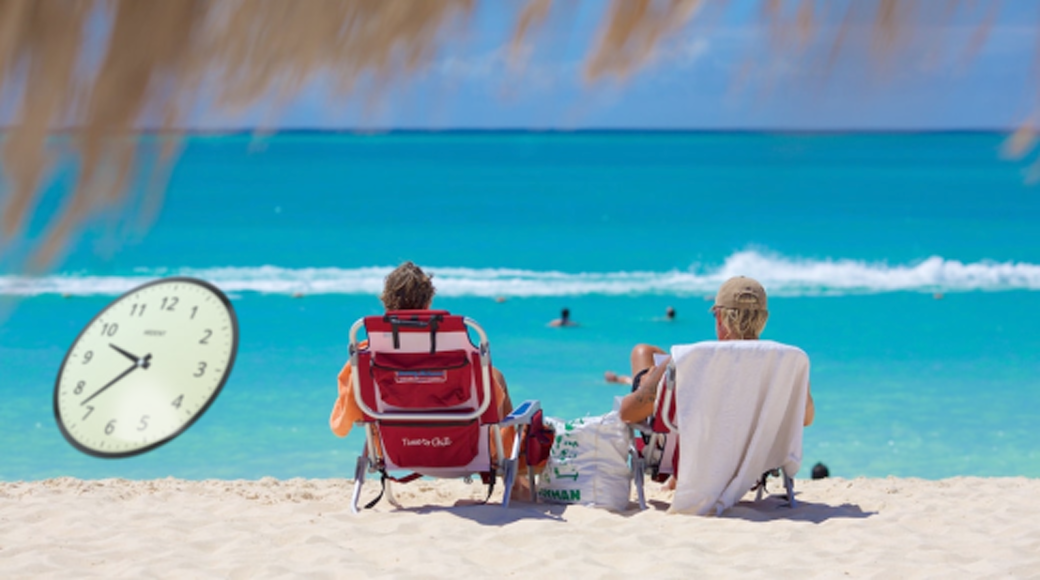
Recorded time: 9:37
